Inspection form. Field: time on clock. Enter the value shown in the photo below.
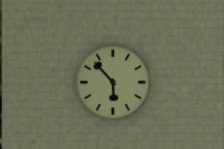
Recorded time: 5:53
